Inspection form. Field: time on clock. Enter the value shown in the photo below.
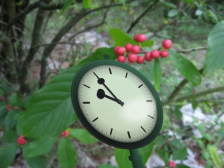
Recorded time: 9:55
